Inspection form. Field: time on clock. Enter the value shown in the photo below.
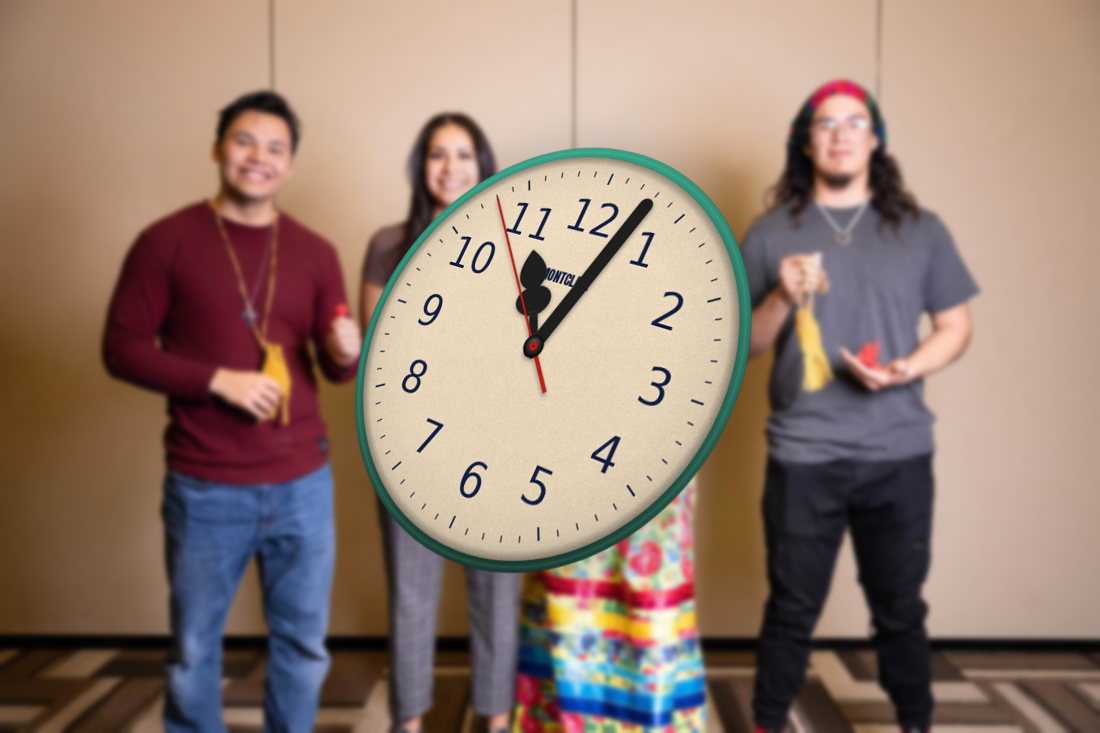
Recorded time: 11:02:53
